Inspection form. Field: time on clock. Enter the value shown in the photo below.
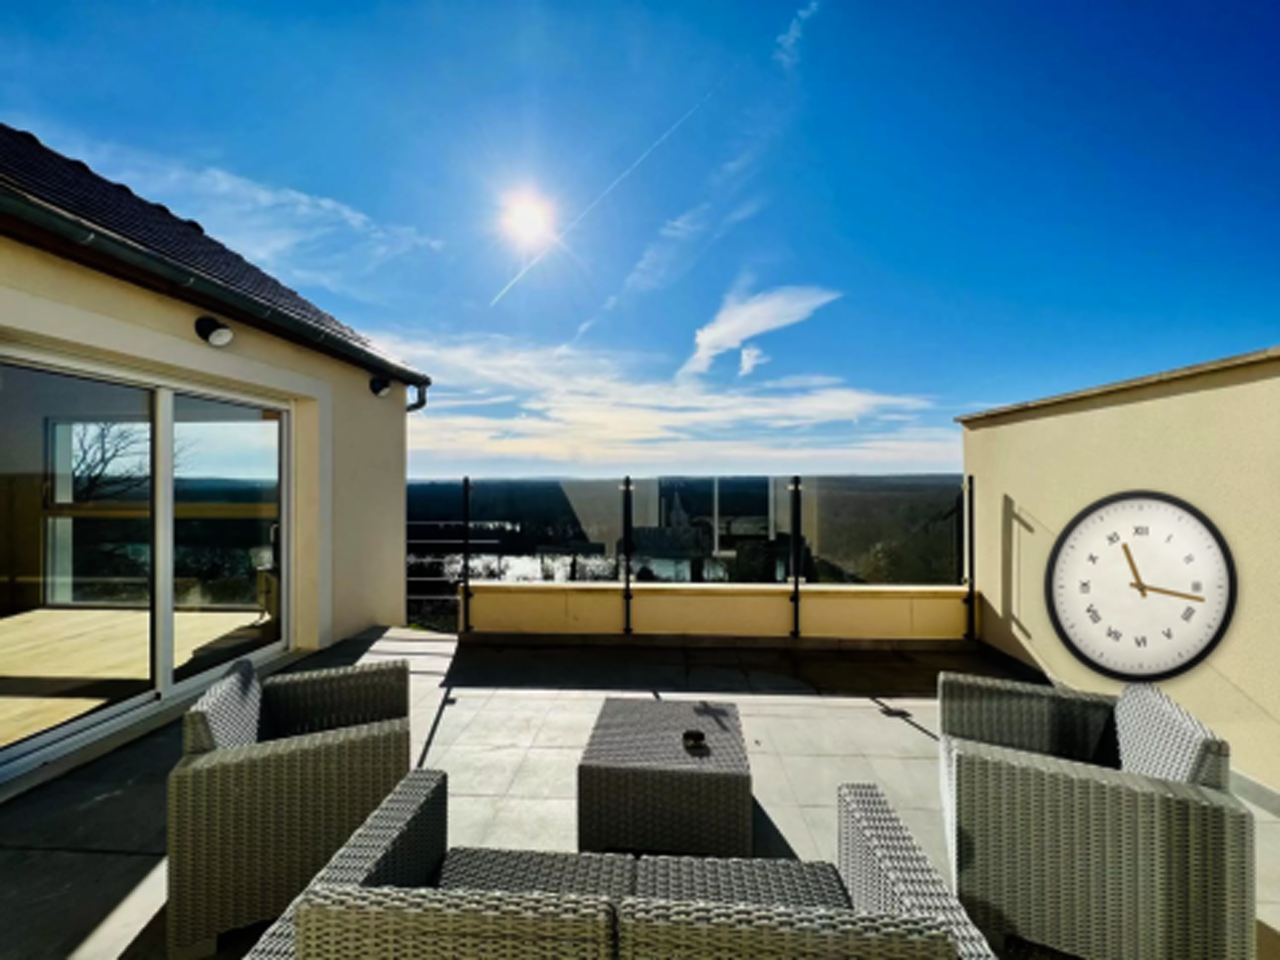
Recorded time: 11:17
